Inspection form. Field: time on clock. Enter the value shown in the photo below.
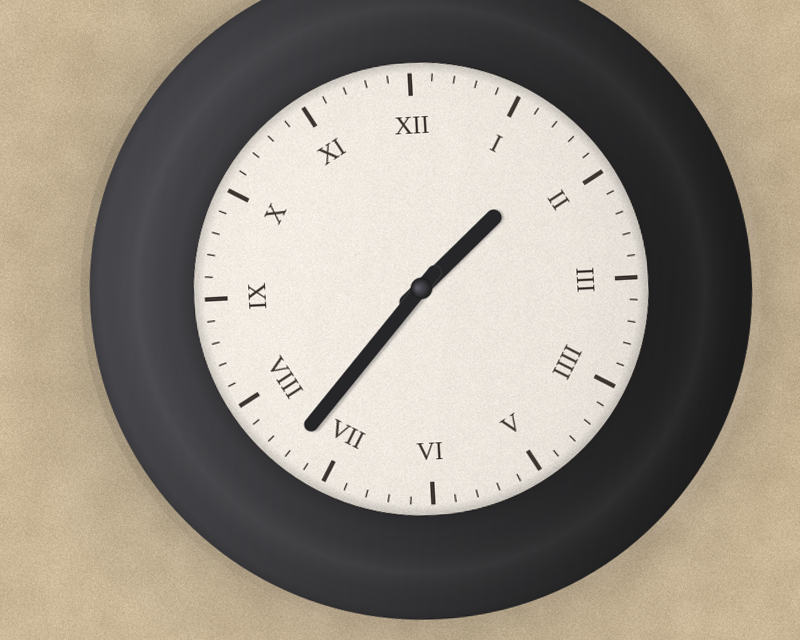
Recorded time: 1:37
